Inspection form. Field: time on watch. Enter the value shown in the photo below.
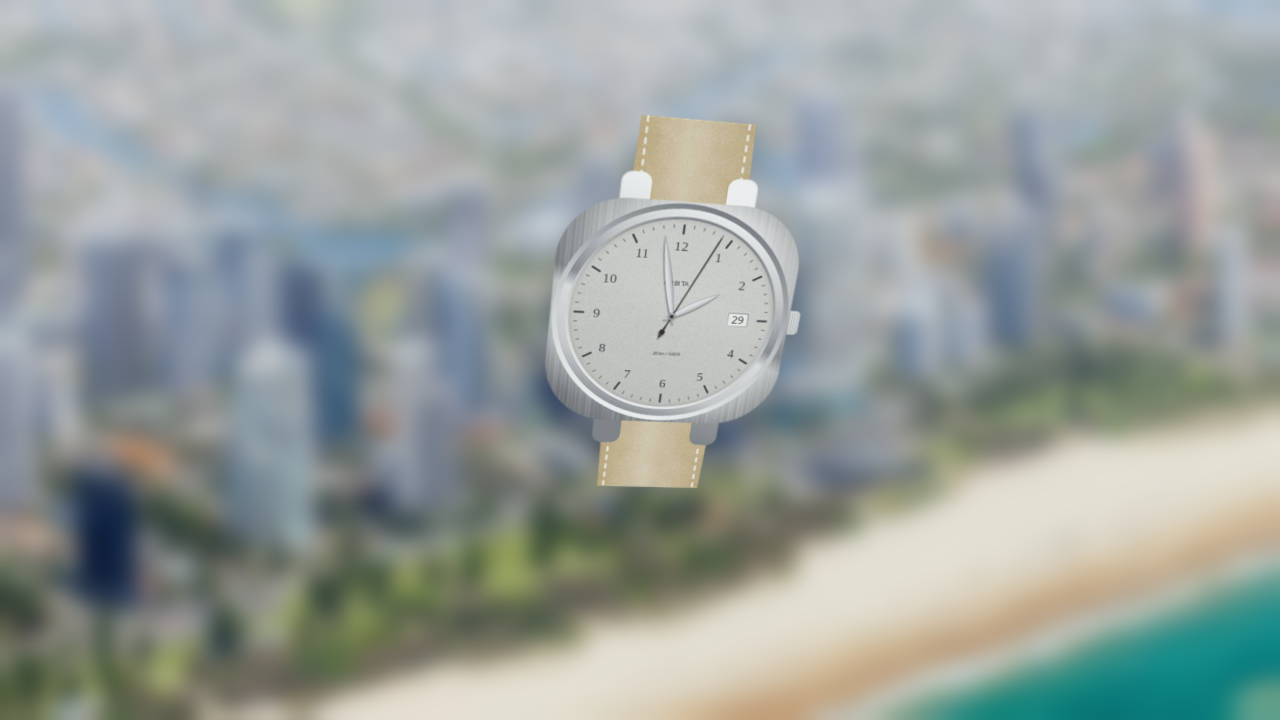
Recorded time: 1:58:04
